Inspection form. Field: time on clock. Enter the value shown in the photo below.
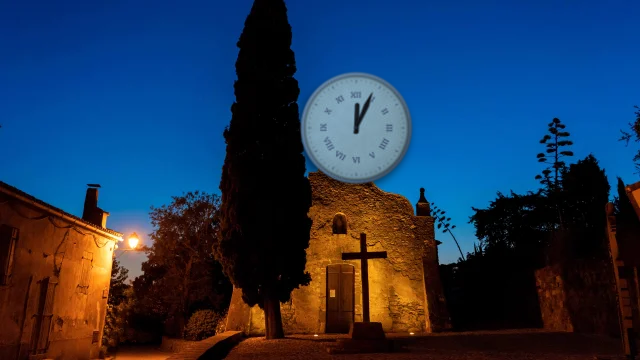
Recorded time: 12:04
